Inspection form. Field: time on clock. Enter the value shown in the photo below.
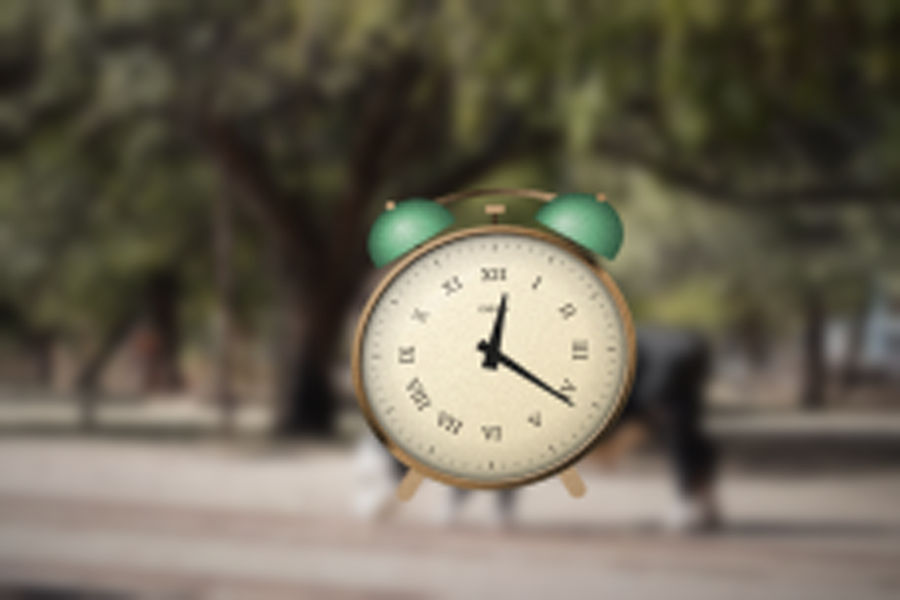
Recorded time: 12:21
